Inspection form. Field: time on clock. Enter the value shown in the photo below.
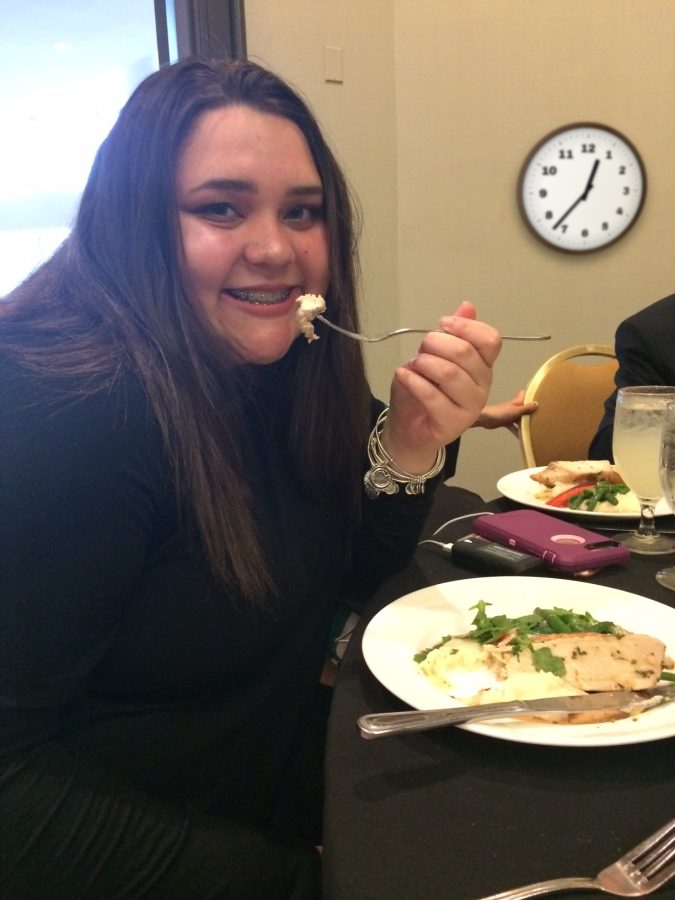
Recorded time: 12:37
